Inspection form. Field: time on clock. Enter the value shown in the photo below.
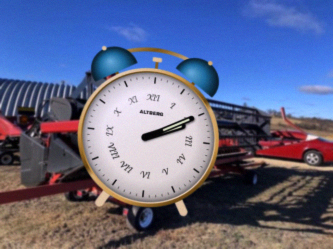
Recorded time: 2:10
